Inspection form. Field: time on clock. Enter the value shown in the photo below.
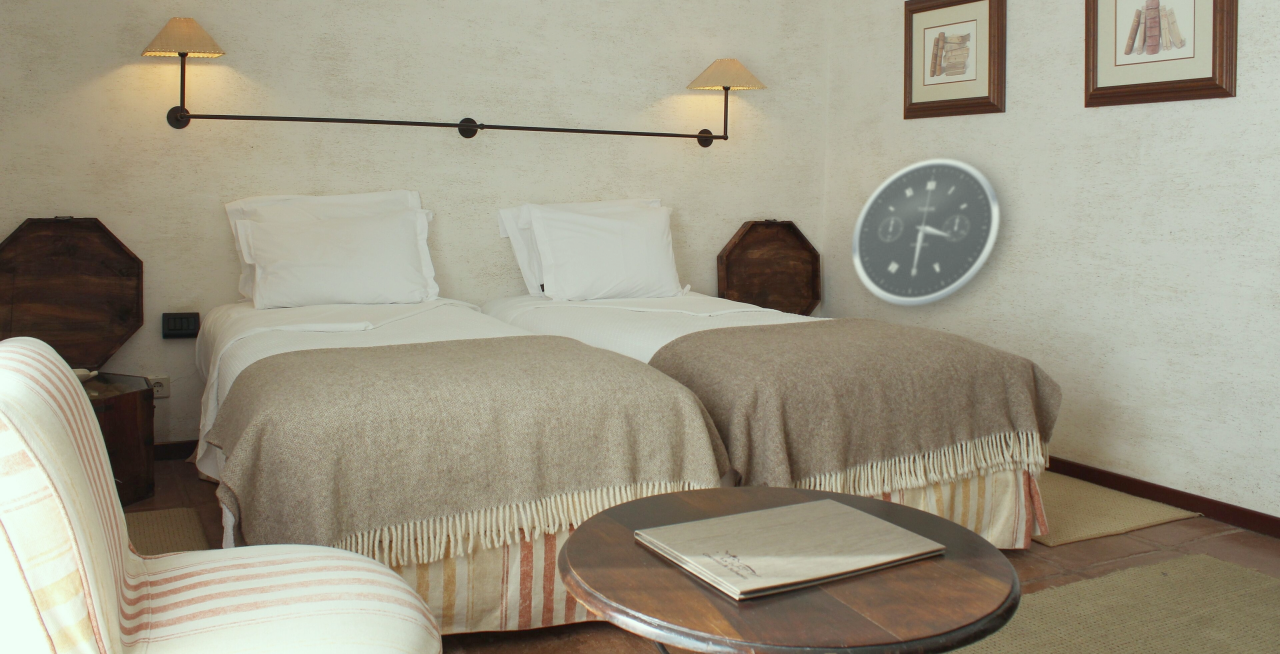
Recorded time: 3:30
